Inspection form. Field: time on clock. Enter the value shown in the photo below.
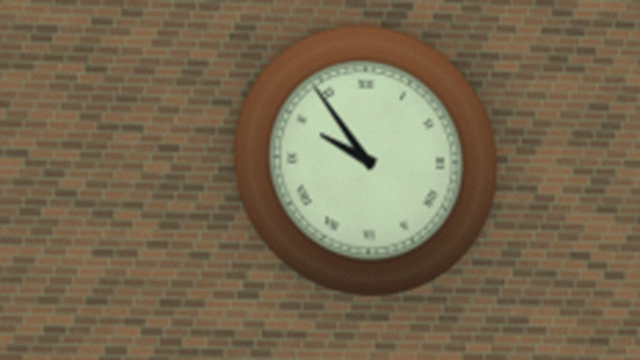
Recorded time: 9:54
